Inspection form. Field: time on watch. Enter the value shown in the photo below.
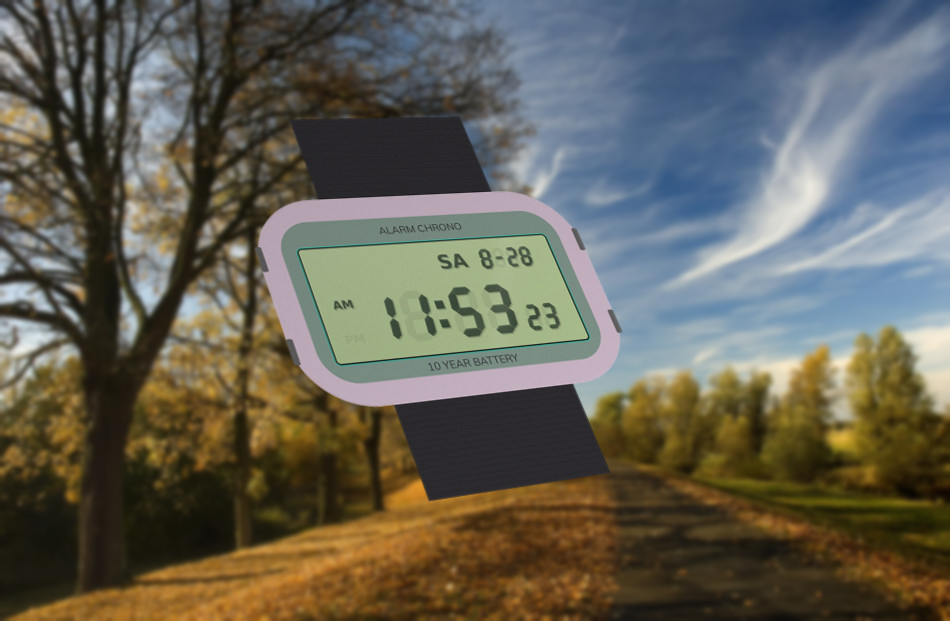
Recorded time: 11:53:23
